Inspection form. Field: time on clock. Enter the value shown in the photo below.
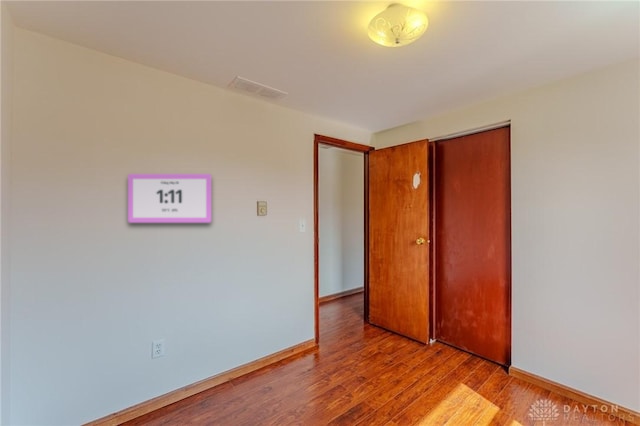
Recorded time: 1:11
